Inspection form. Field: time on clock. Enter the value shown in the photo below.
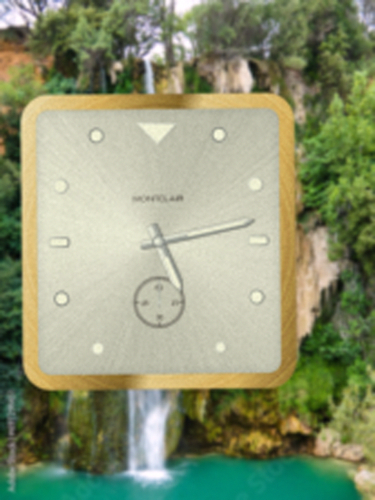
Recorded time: 5:13
